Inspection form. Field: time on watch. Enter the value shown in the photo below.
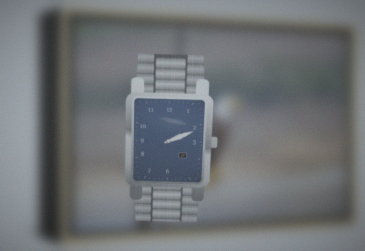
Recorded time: 2:11
